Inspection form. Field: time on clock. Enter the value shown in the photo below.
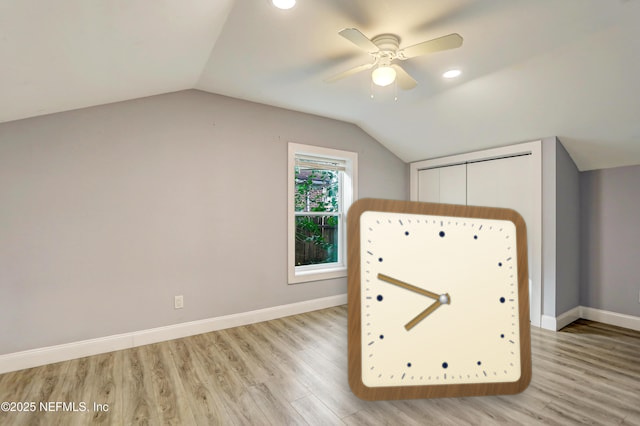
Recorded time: 7:48
